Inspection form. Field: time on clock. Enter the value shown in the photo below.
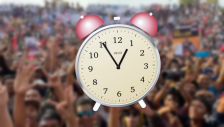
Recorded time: 12:55
